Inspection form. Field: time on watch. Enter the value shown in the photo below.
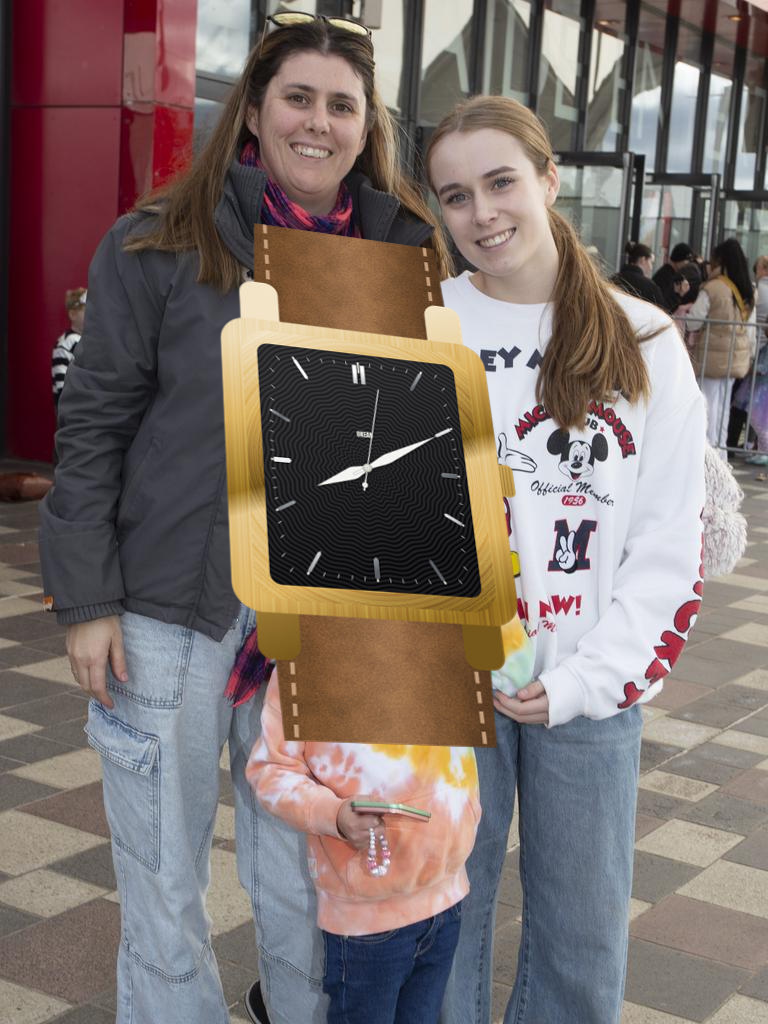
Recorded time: 8:10:02
